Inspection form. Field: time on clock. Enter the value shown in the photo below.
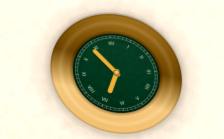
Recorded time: 6:54
